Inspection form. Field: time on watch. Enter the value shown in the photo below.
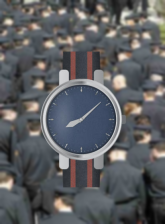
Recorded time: 8:08
